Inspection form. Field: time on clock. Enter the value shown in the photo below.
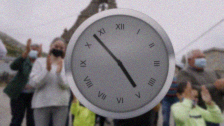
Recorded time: 4:53
